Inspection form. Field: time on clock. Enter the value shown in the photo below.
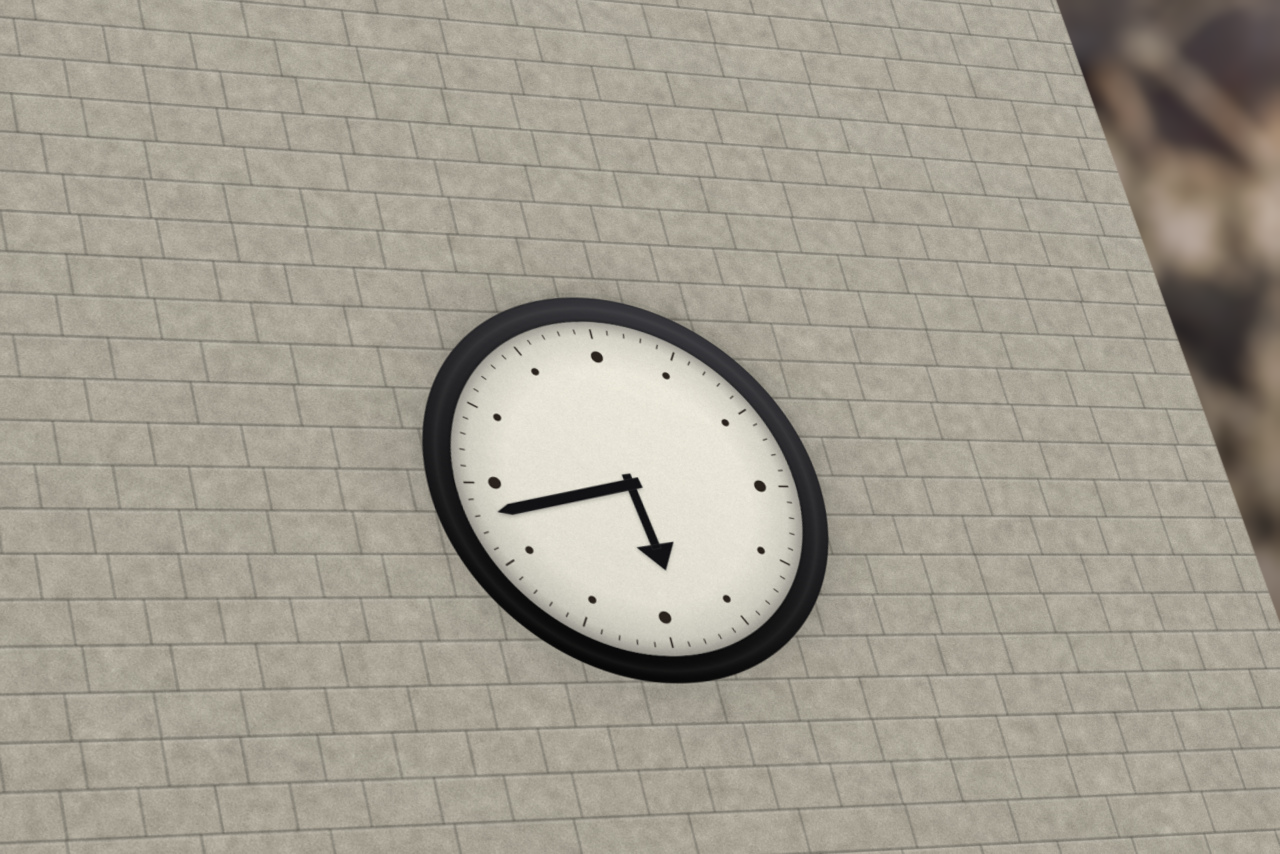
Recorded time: 5:43
